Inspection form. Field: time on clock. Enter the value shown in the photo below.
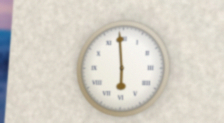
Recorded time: 5:59
